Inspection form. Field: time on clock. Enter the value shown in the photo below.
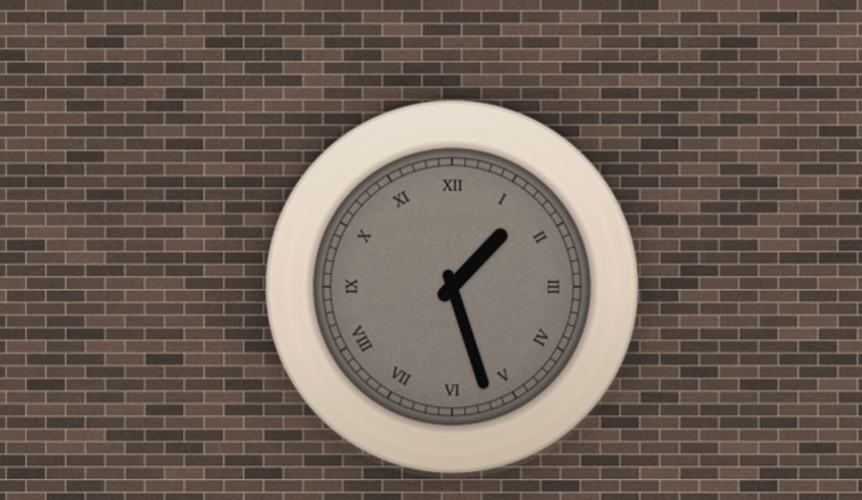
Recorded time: 1:27
